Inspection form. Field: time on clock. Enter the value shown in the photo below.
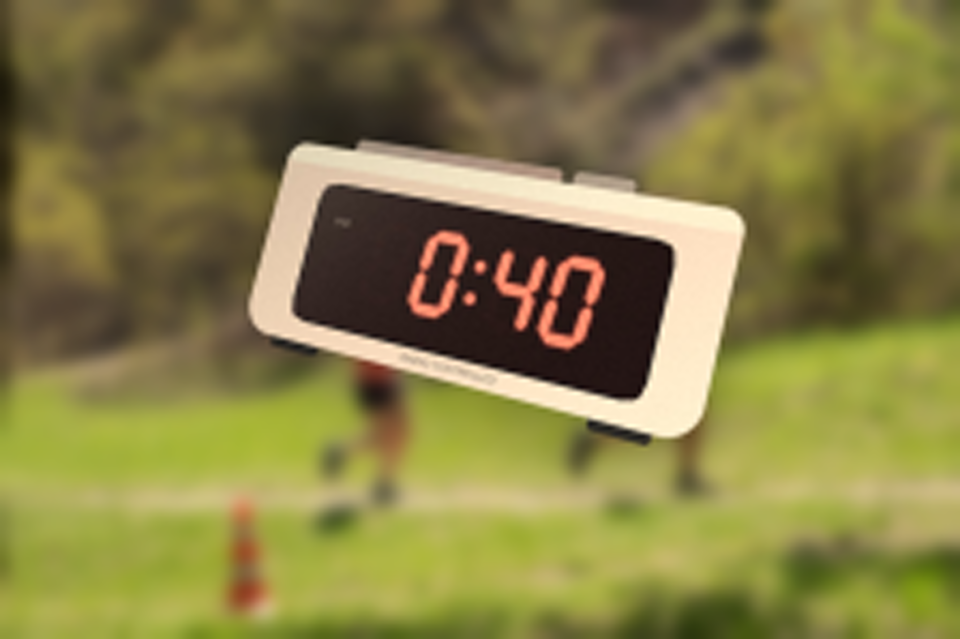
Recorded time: 0:40
